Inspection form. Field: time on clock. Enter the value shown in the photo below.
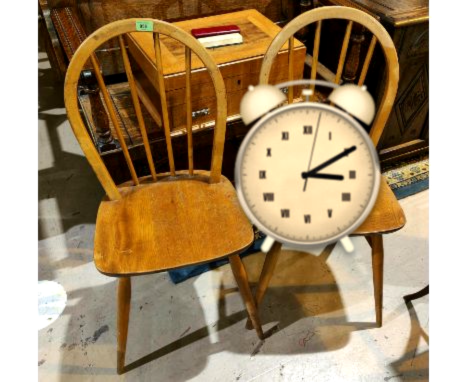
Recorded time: 3:10:02
